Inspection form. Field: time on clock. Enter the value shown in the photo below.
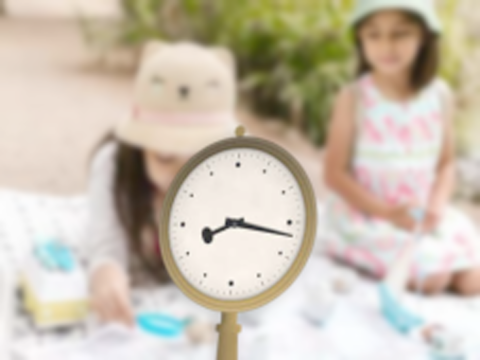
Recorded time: 8:17
